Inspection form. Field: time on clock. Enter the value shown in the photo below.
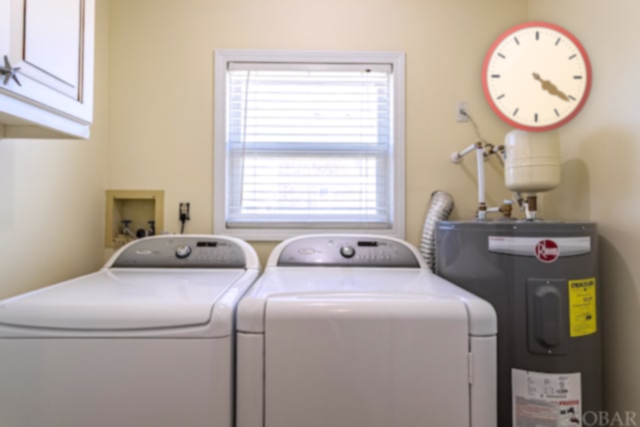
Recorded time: 4:21
